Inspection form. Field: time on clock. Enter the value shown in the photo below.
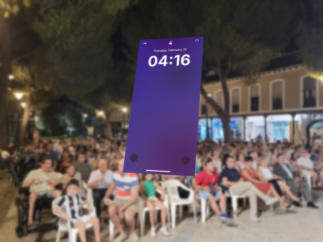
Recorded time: 4:16
